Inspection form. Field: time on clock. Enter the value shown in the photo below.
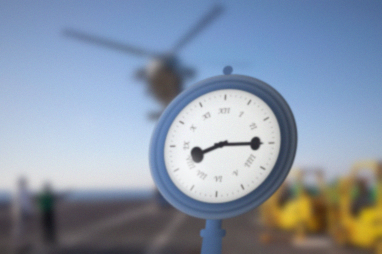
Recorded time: 8:15
